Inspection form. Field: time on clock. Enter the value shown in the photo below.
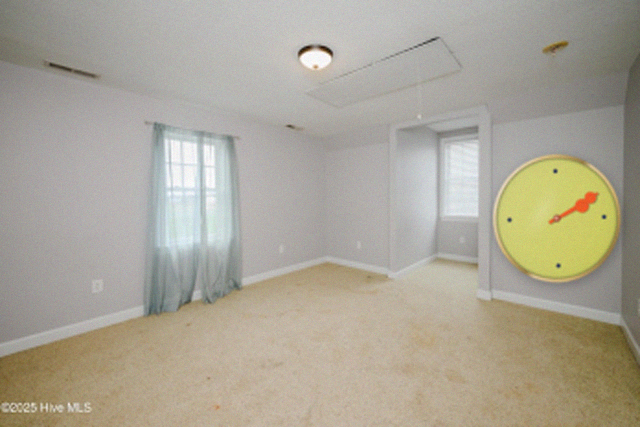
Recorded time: 2:10
